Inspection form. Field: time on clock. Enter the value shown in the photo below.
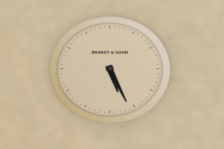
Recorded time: 5:26
